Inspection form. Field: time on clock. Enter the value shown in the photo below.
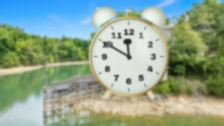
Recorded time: 11:50
